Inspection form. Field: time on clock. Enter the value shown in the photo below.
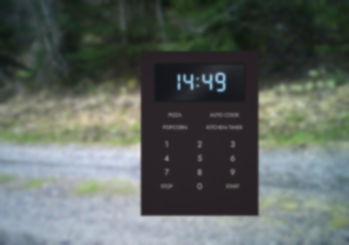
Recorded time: 14:49
